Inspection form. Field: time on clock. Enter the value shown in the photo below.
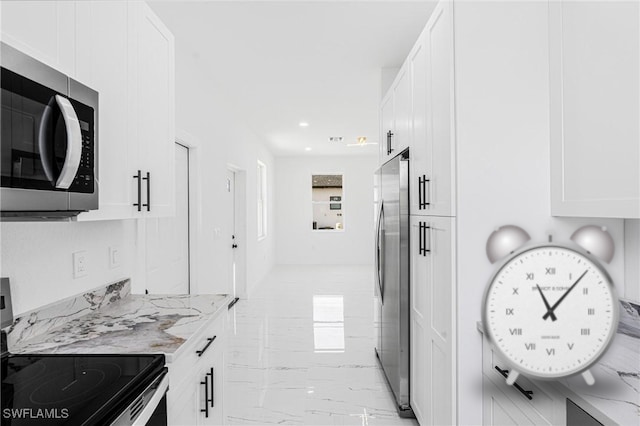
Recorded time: 11:07
